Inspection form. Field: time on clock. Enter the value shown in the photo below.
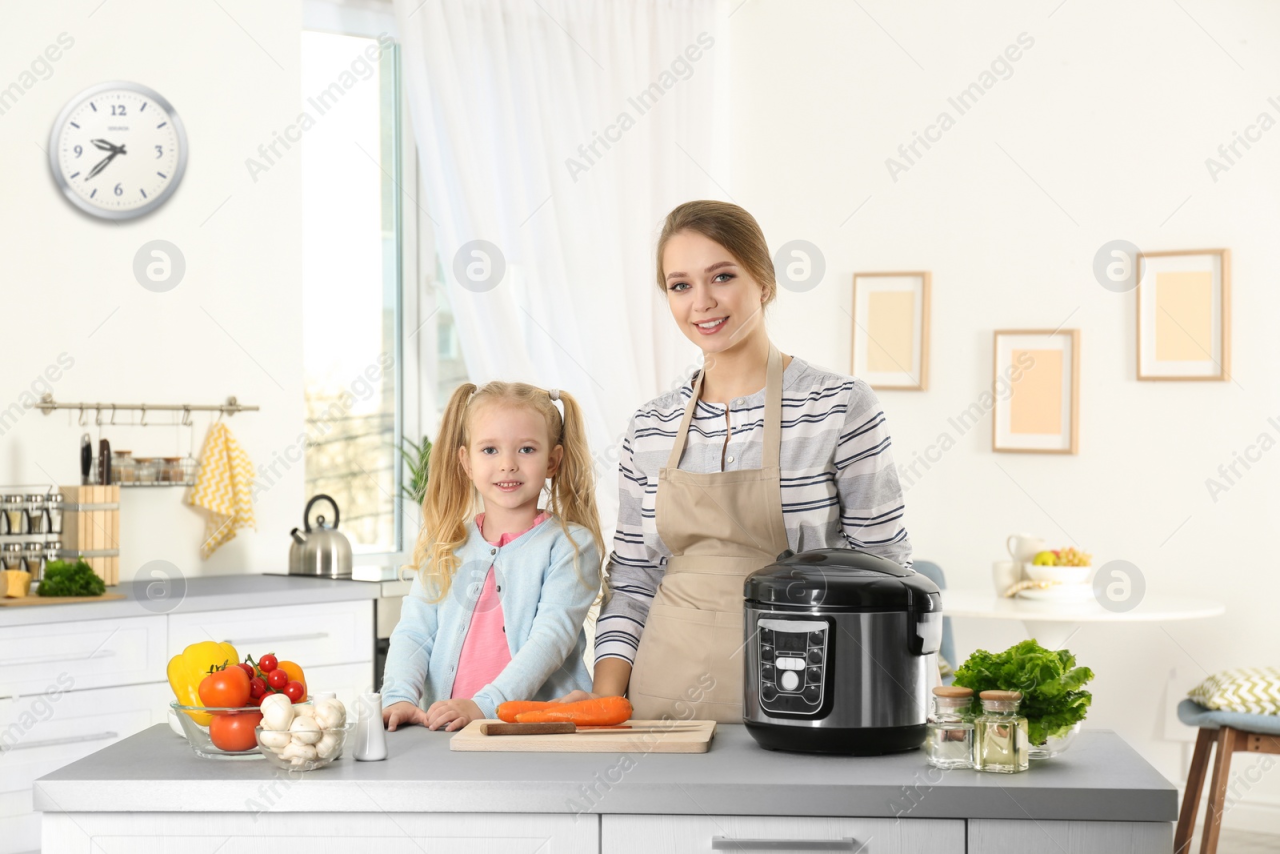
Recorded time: 9:38
